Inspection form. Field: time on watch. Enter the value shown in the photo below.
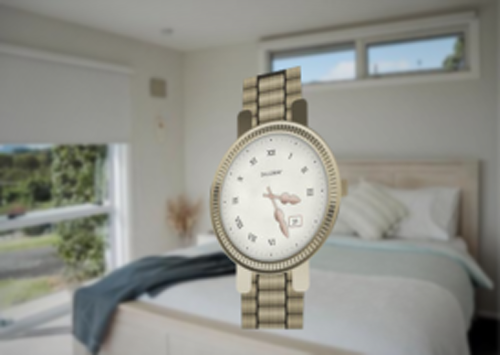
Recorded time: 3:26
